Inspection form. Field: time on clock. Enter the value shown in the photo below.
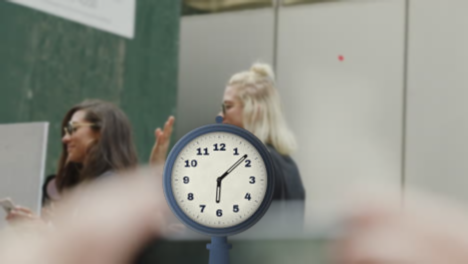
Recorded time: 6:08
